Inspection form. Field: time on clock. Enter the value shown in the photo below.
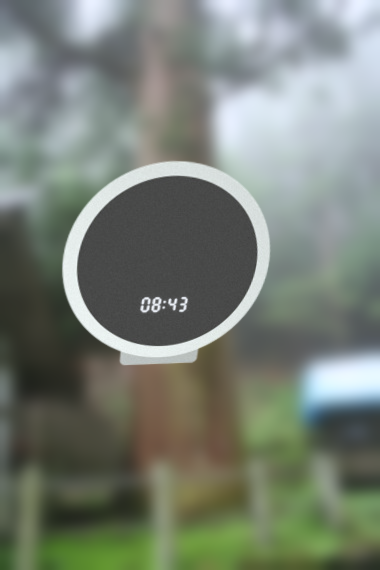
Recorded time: 8:43
